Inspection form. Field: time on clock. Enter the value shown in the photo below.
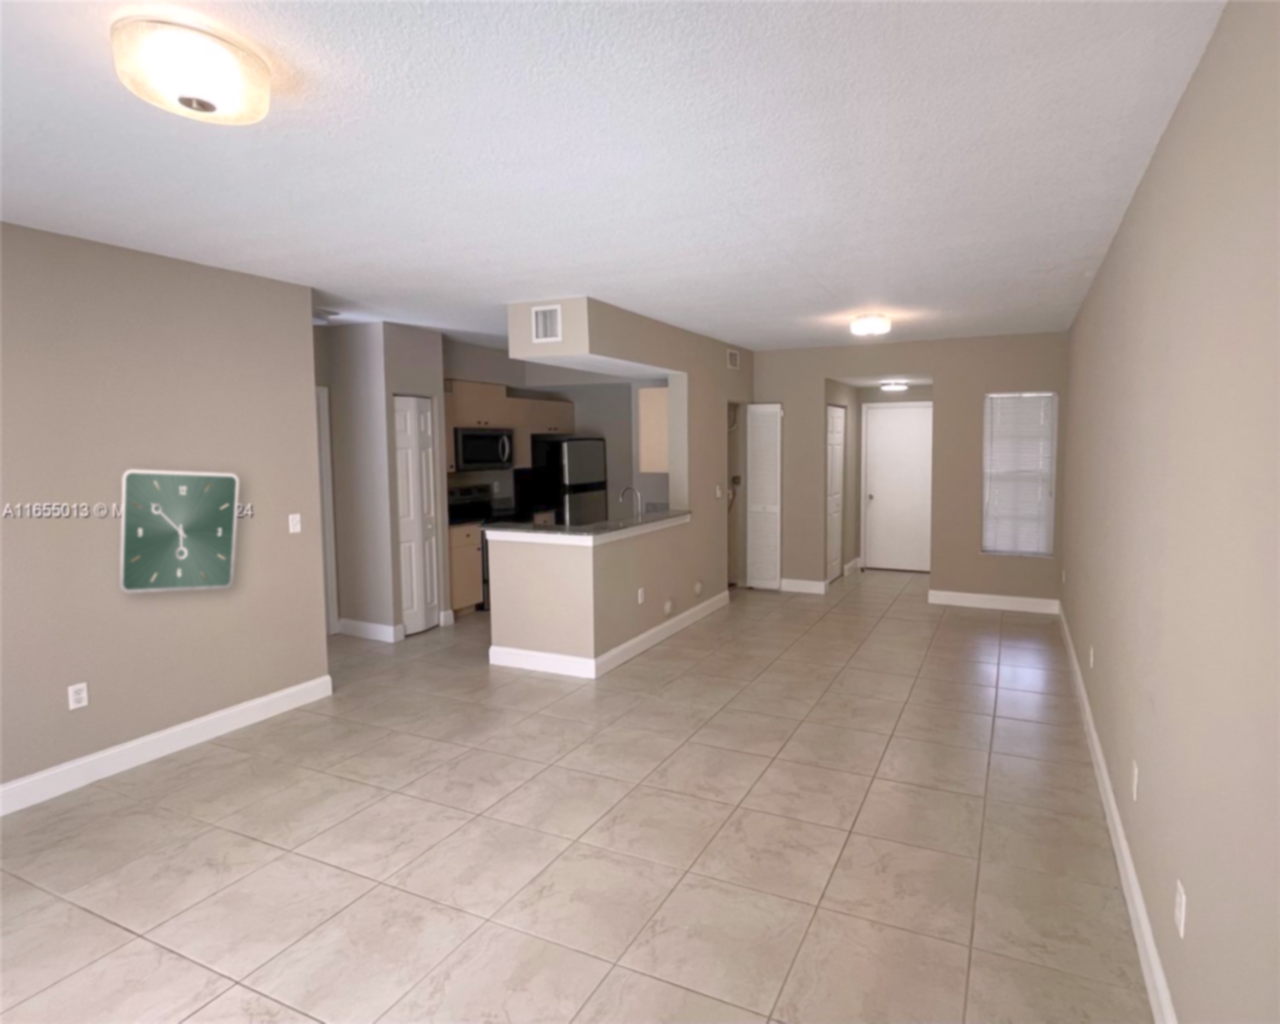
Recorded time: 5:52
